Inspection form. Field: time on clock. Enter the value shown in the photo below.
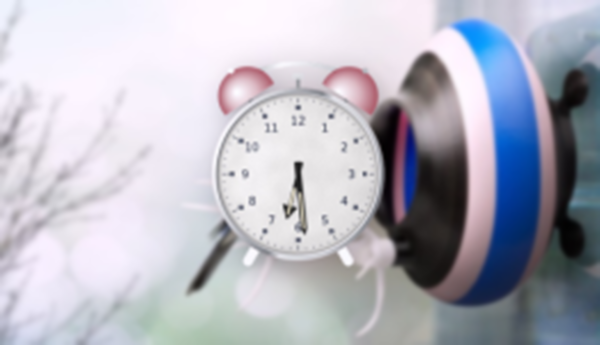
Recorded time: 6:29
